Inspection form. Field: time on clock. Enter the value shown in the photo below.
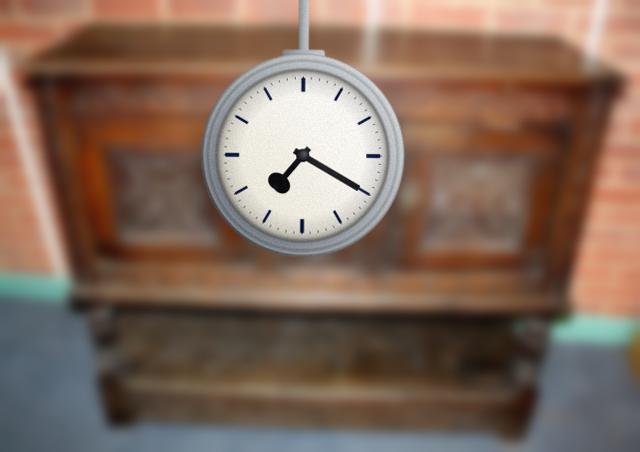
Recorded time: 7:20
